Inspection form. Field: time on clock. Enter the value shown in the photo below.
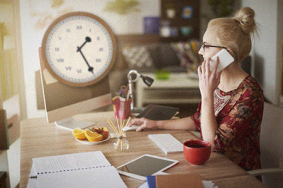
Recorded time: 1:25
